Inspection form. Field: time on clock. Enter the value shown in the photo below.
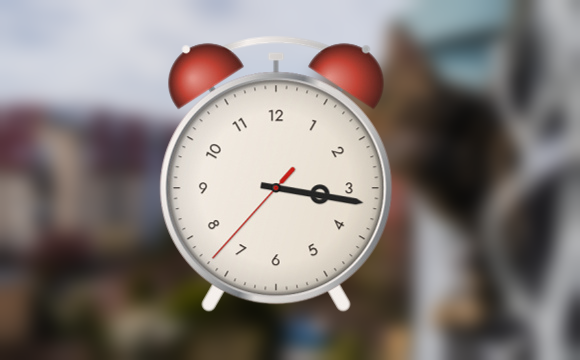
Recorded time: 3:16:37
